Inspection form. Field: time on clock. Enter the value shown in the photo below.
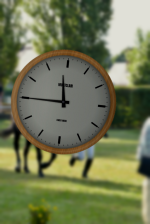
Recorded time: 11:45
